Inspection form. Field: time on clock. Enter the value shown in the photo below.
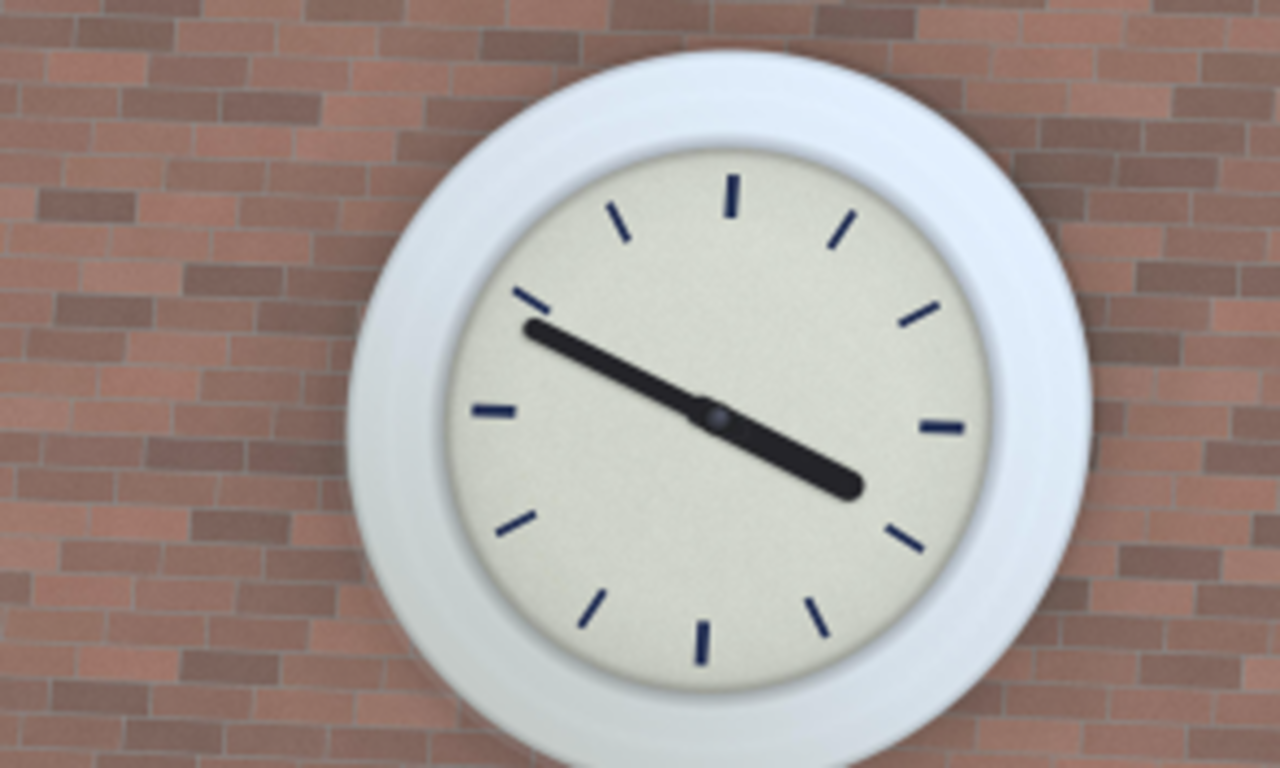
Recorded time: 3:49
